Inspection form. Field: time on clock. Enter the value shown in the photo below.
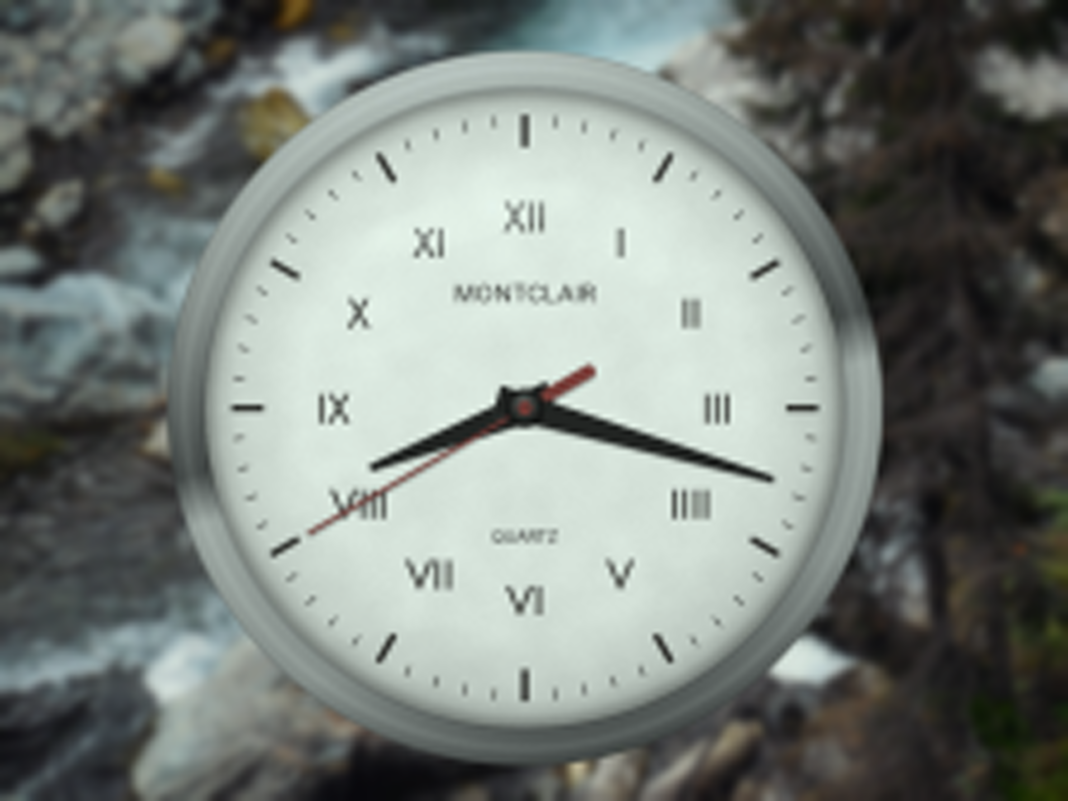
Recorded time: 8:17:40
